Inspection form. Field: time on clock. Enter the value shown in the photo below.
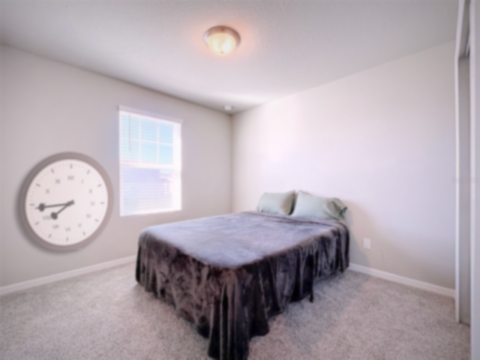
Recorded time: 7:44
